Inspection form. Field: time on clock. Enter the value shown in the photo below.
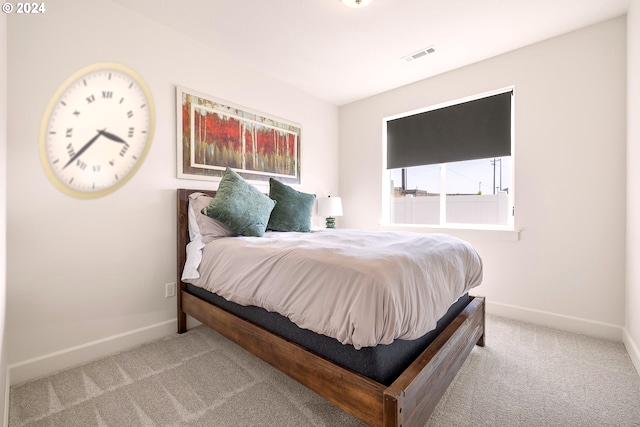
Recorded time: 3:38
